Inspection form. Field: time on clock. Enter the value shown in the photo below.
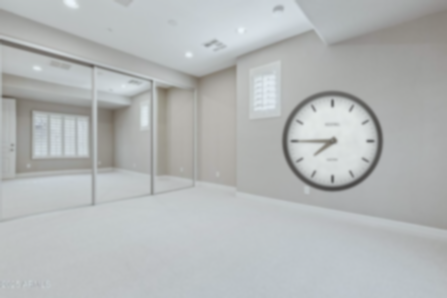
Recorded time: 7:45
